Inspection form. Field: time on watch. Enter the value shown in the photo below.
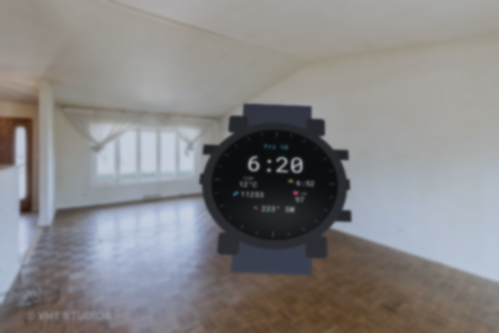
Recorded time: 6:20
